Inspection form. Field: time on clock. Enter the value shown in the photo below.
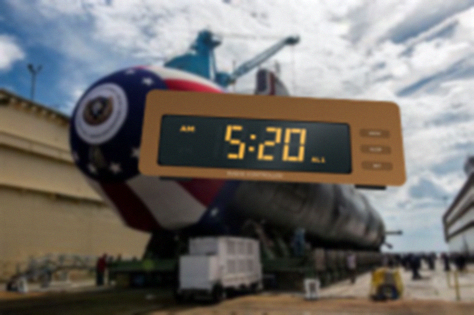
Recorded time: 5:20
